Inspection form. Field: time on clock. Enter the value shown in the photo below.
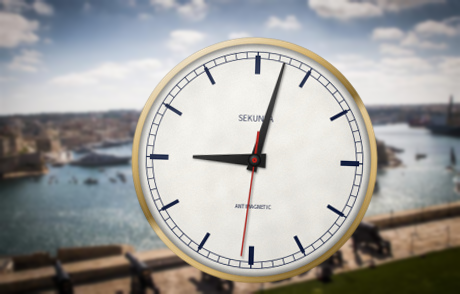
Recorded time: 9:02:31
